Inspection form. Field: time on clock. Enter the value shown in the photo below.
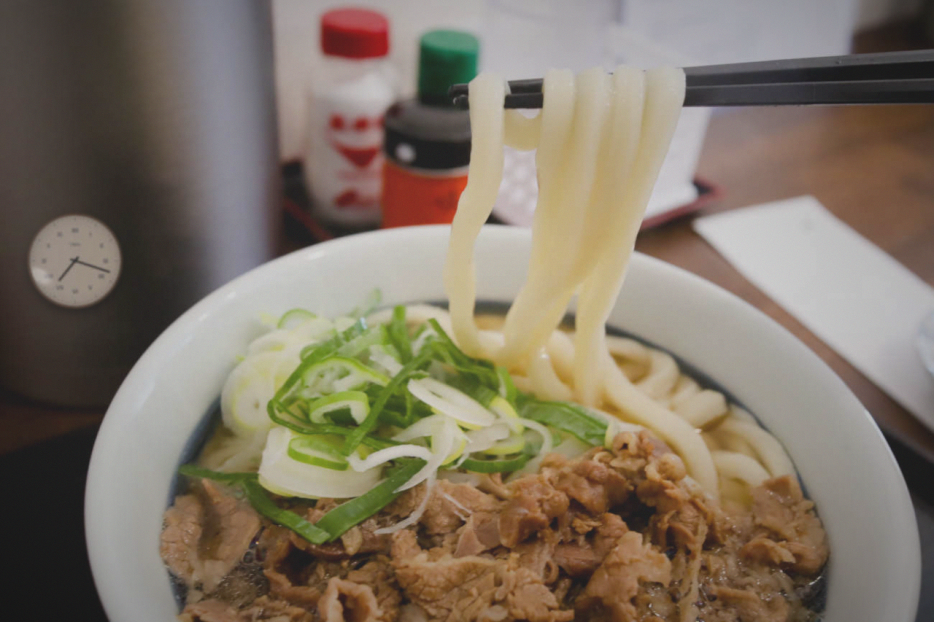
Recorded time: 7:18
